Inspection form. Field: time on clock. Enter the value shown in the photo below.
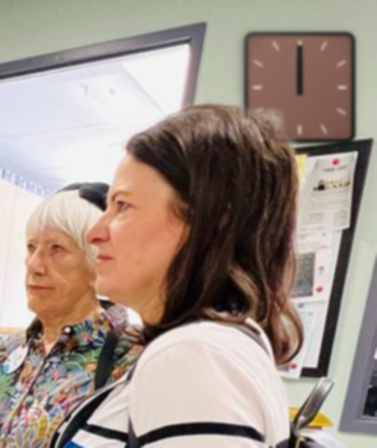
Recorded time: 12:00
